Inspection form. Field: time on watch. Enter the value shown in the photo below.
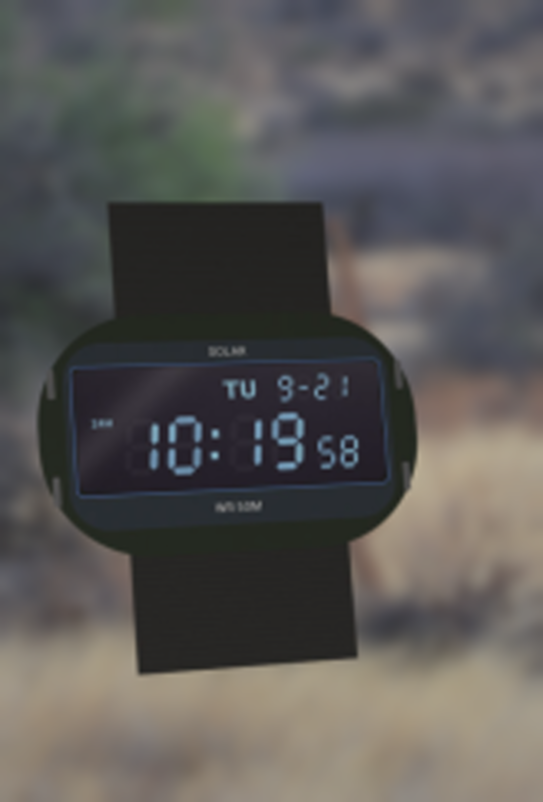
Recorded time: 10:19:58
